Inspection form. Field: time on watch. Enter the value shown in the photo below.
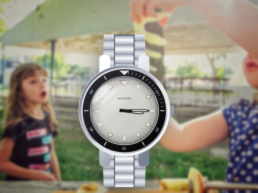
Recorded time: 3:15
